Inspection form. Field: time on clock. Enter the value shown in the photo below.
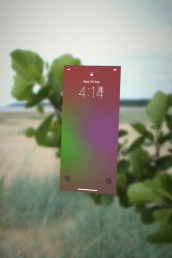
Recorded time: 4:14
